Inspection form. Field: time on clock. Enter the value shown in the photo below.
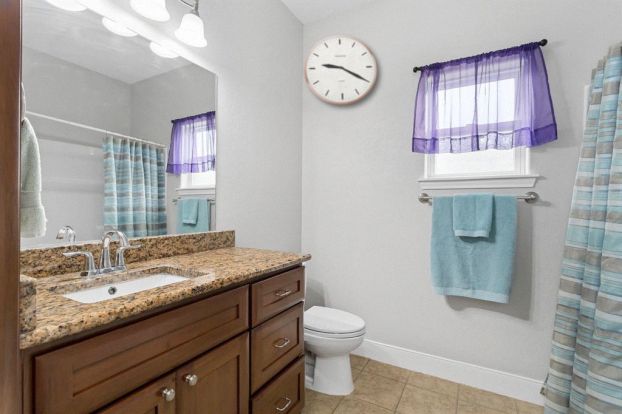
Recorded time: 9:20
